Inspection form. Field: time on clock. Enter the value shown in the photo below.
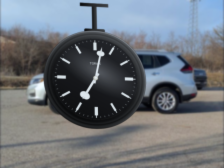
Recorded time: 7:02
